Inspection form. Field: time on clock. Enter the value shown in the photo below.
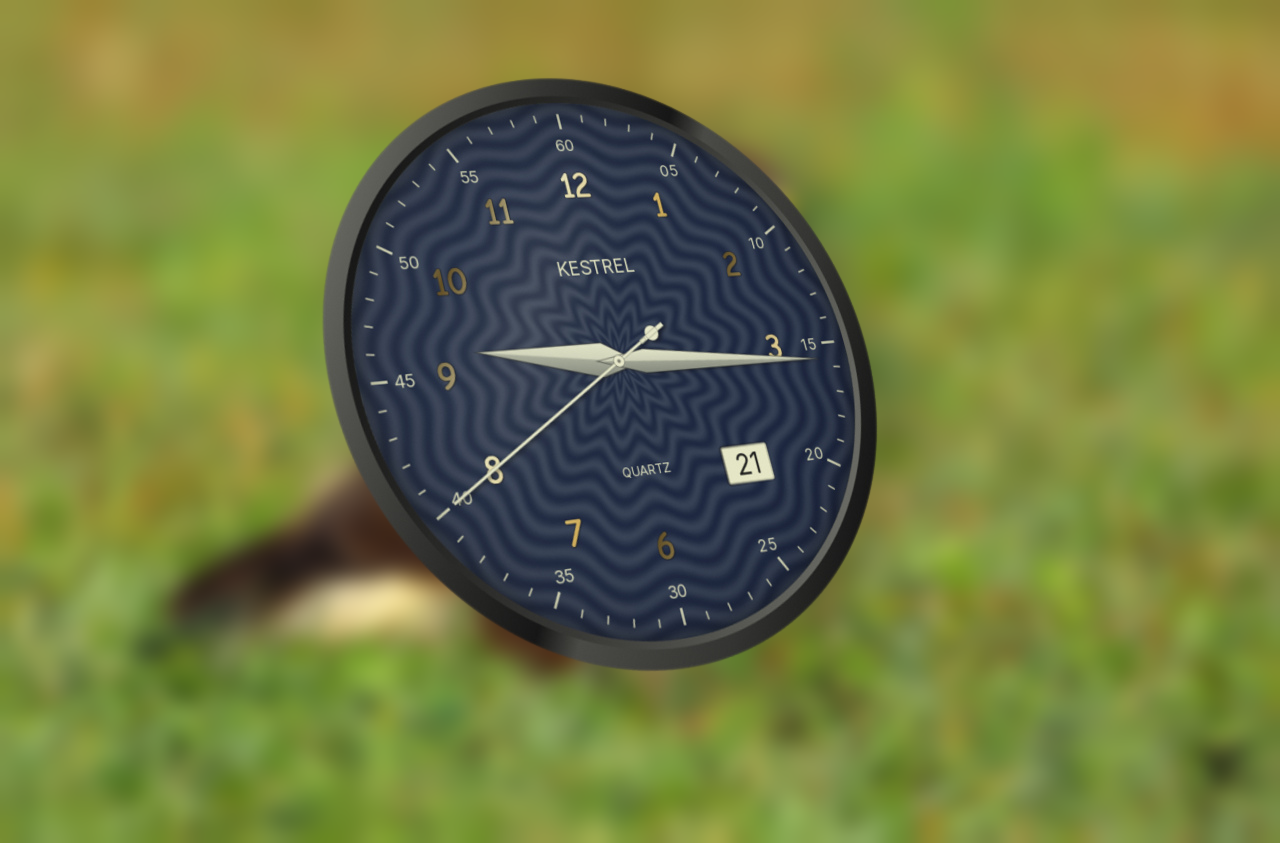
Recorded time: 9:15:40
